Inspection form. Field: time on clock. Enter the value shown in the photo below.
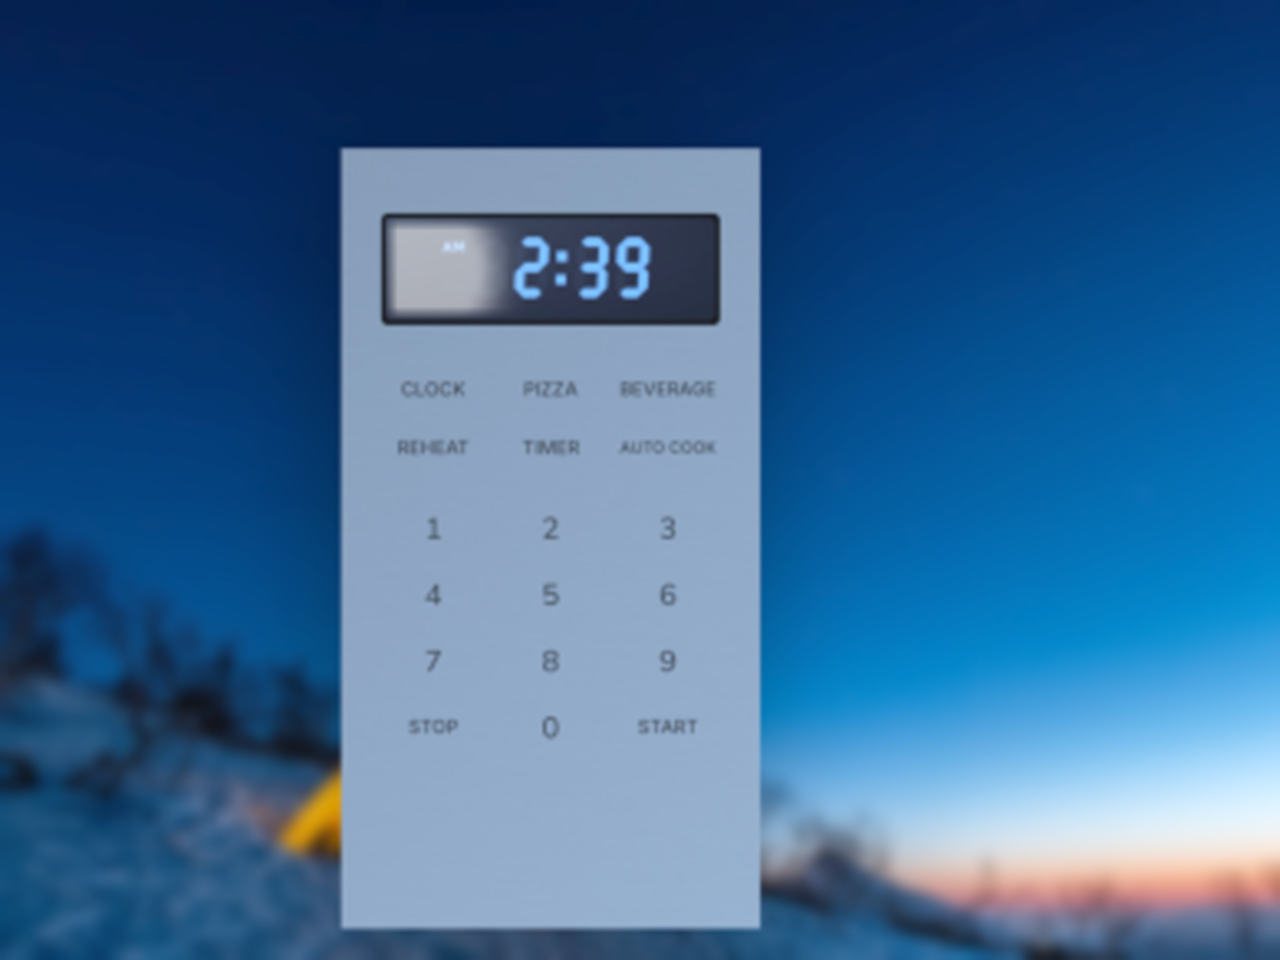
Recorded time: 2:39
